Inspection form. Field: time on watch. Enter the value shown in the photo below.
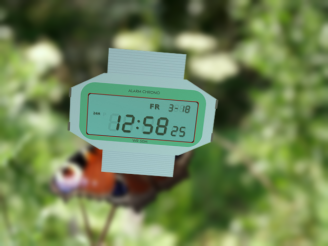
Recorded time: 12:58:25
